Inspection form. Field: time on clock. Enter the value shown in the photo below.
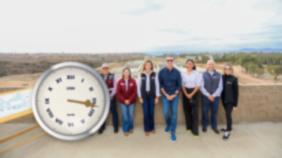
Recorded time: 3:17
